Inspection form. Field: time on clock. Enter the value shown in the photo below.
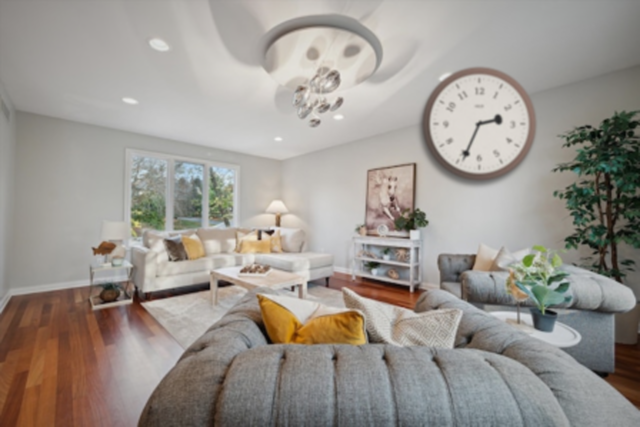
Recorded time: 2:34
